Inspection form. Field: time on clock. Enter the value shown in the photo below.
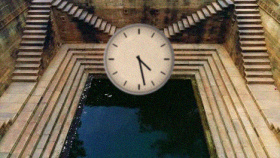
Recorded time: 4:28
